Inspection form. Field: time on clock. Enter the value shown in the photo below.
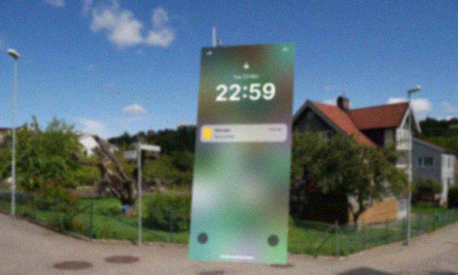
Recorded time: 22:59
